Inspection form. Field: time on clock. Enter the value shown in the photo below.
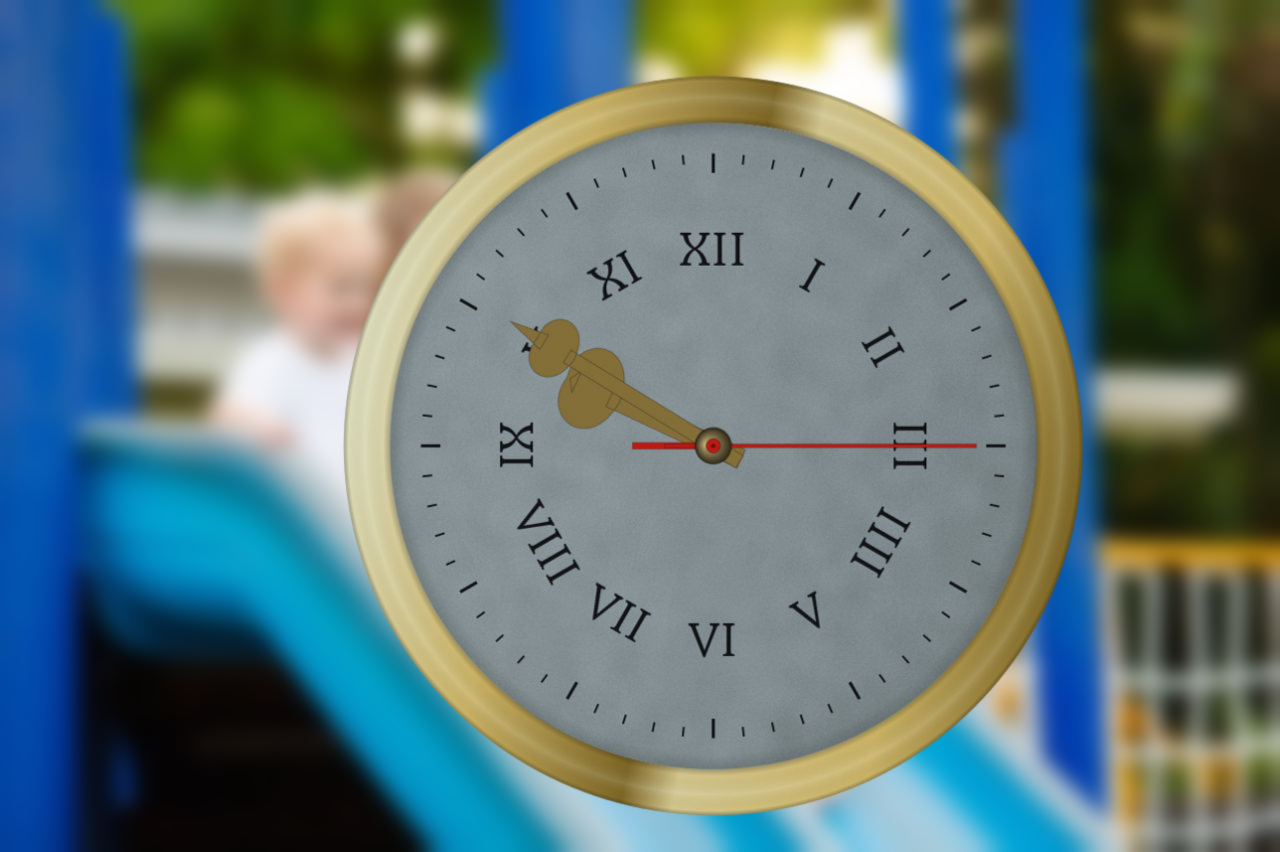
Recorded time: 9:50:15
